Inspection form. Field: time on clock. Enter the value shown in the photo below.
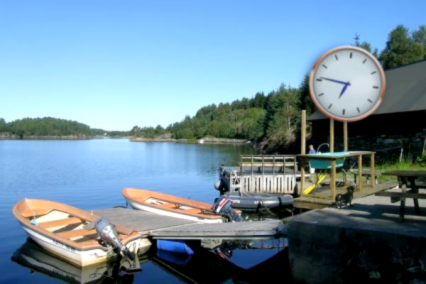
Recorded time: 6:46
